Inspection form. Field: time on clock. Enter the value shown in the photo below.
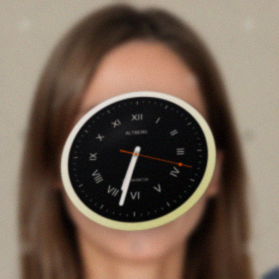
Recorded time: 6:32:18
